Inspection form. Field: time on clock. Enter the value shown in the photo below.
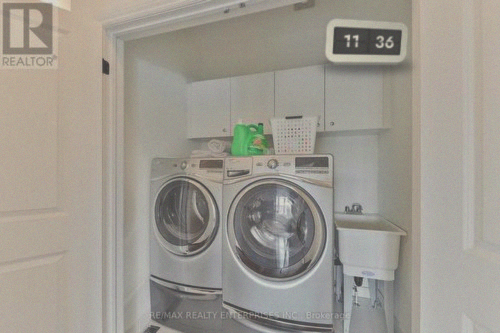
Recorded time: 11:36
